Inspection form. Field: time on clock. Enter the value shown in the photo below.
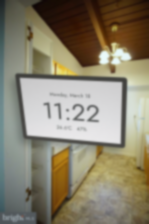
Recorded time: 11:22
